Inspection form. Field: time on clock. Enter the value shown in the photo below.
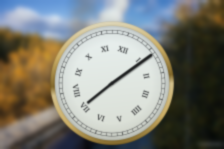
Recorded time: 7:06
